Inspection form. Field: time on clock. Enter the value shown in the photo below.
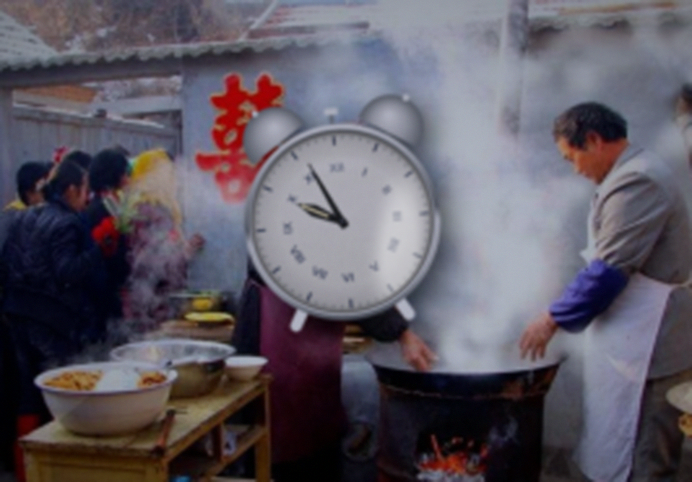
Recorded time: 9:56
